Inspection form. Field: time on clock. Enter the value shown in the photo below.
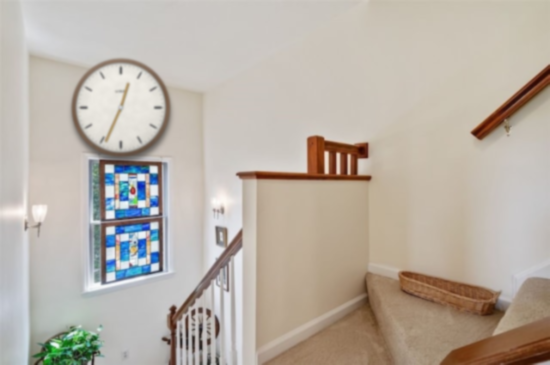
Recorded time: 12:34
